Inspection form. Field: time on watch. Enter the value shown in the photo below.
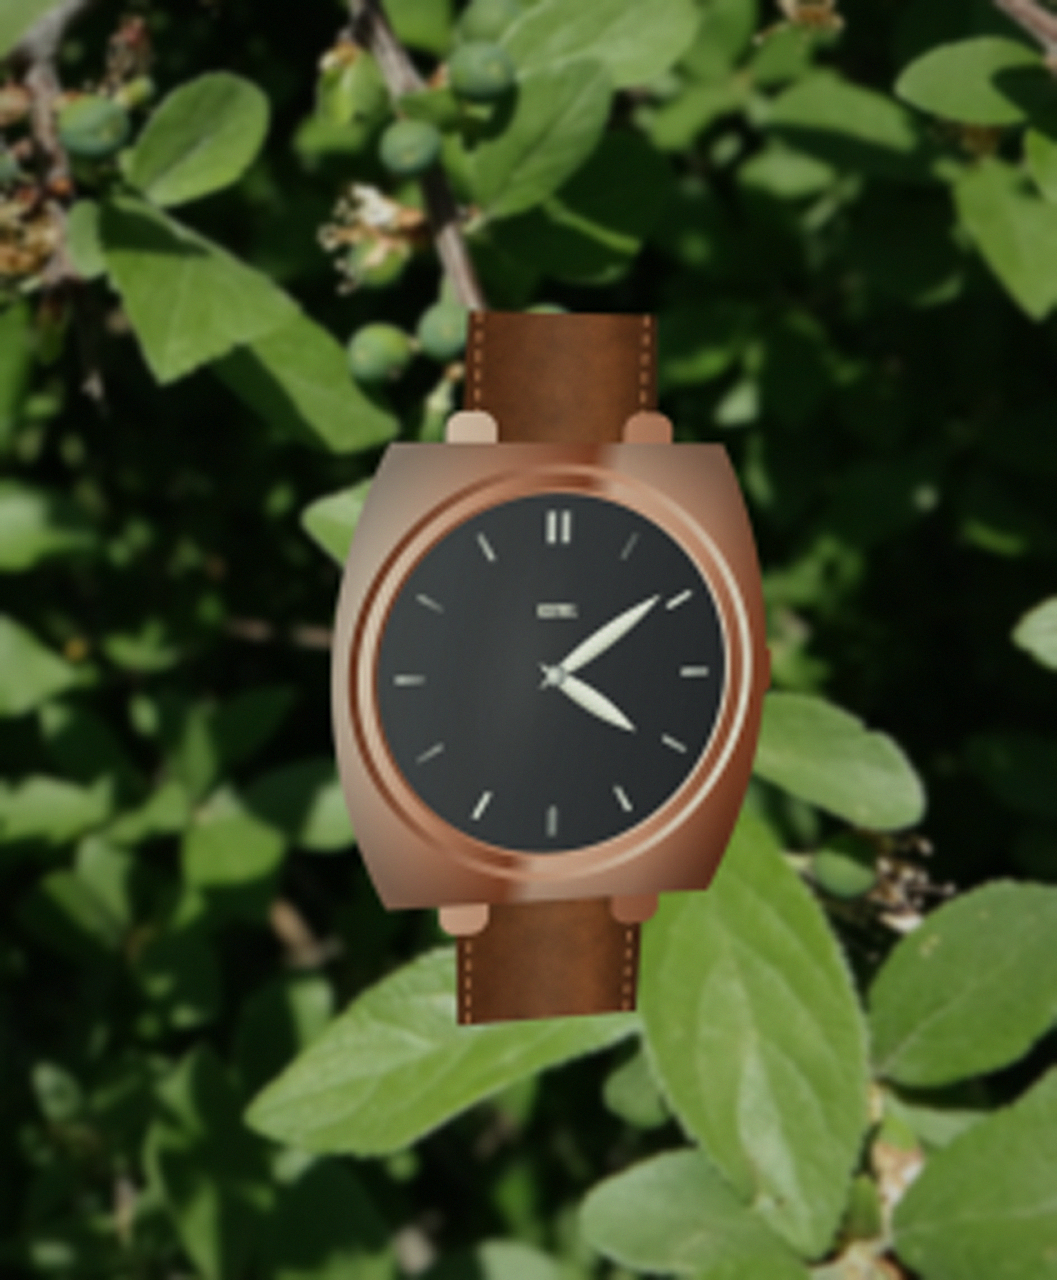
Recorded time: 4:09
